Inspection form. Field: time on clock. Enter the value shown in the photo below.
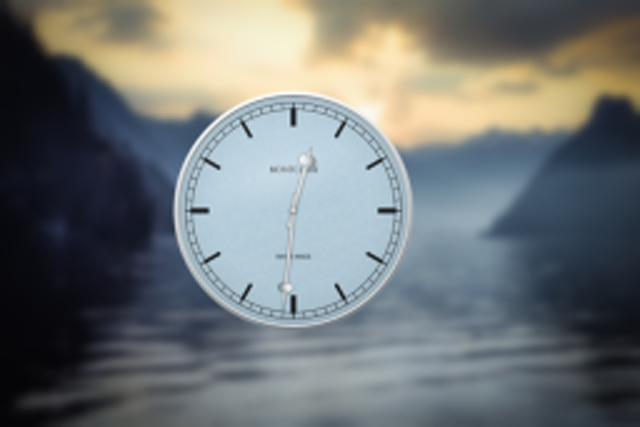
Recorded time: 12:31
